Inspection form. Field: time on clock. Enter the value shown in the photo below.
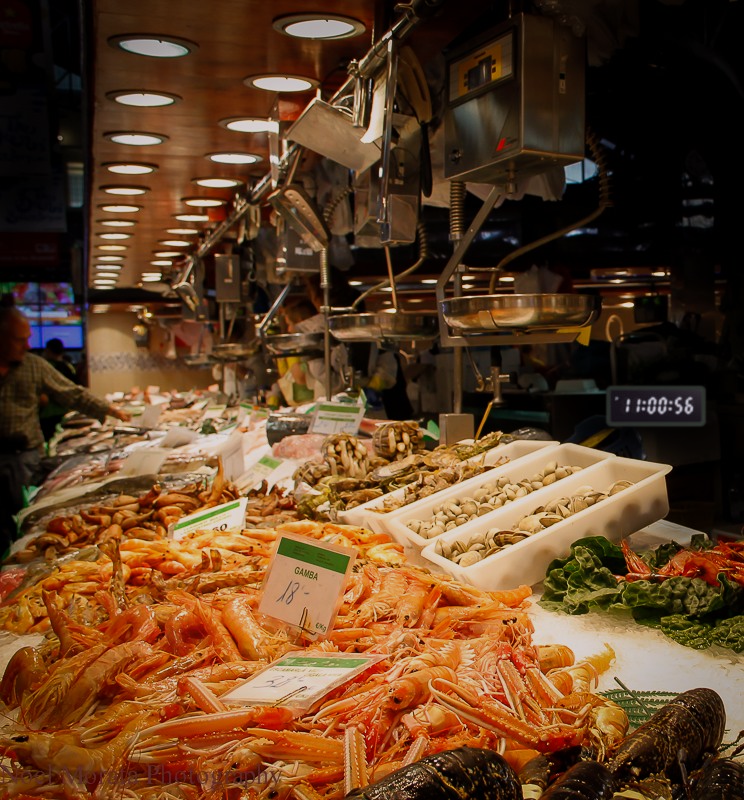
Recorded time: 11:00:56
